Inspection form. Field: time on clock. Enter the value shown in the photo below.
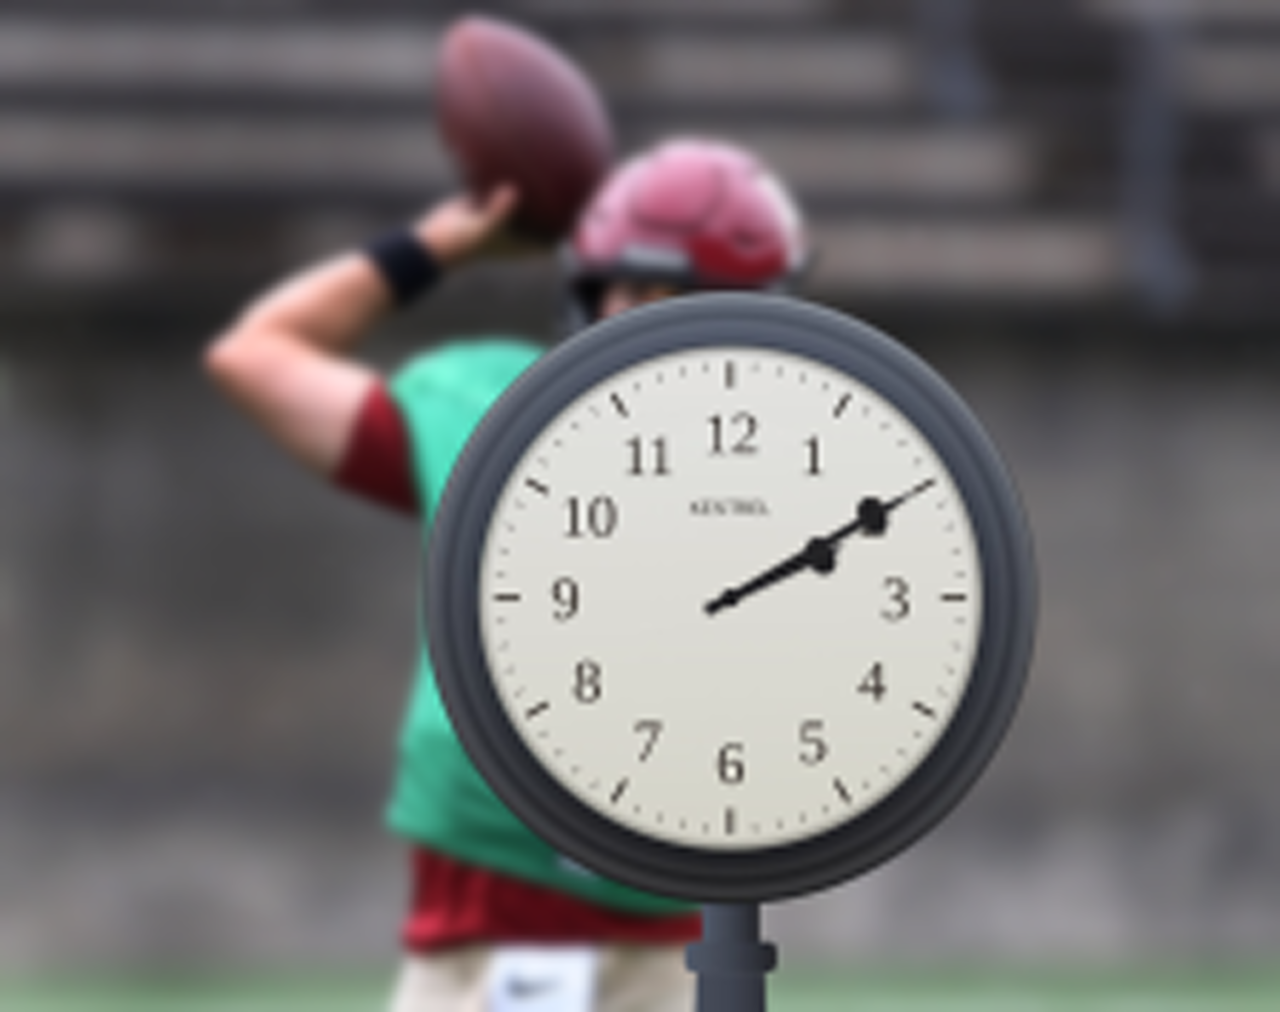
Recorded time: 2:10
